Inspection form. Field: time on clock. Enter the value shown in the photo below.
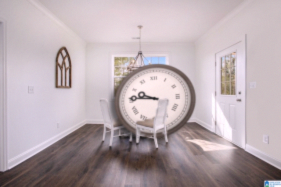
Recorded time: 9:46
